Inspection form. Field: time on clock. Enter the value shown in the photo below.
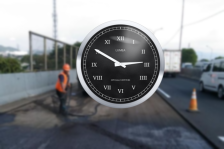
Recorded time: 2:50
